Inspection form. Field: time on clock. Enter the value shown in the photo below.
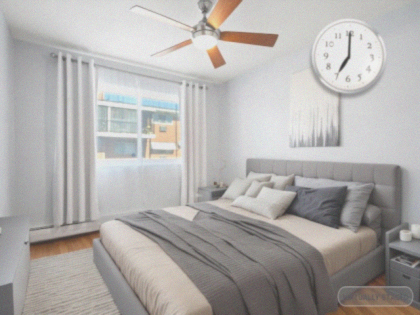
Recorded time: 7:00
